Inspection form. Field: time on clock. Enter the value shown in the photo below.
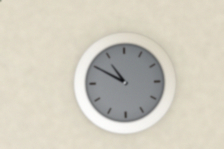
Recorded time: 10:50
